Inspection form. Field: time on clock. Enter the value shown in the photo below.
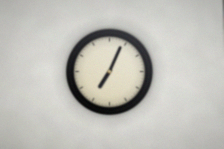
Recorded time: 7:04
